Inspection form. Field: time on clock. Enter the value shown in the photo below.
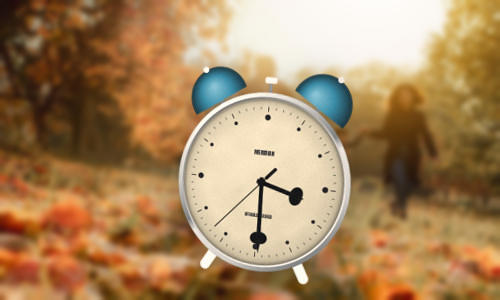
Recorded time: 3:29:37
